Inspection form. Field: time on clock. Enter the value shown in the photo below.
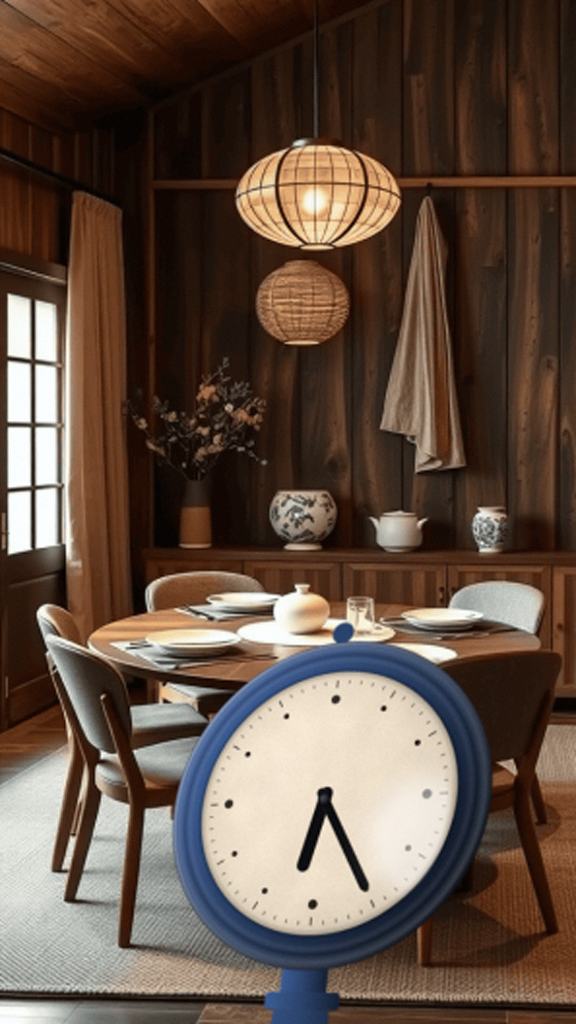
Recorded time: 6:25
